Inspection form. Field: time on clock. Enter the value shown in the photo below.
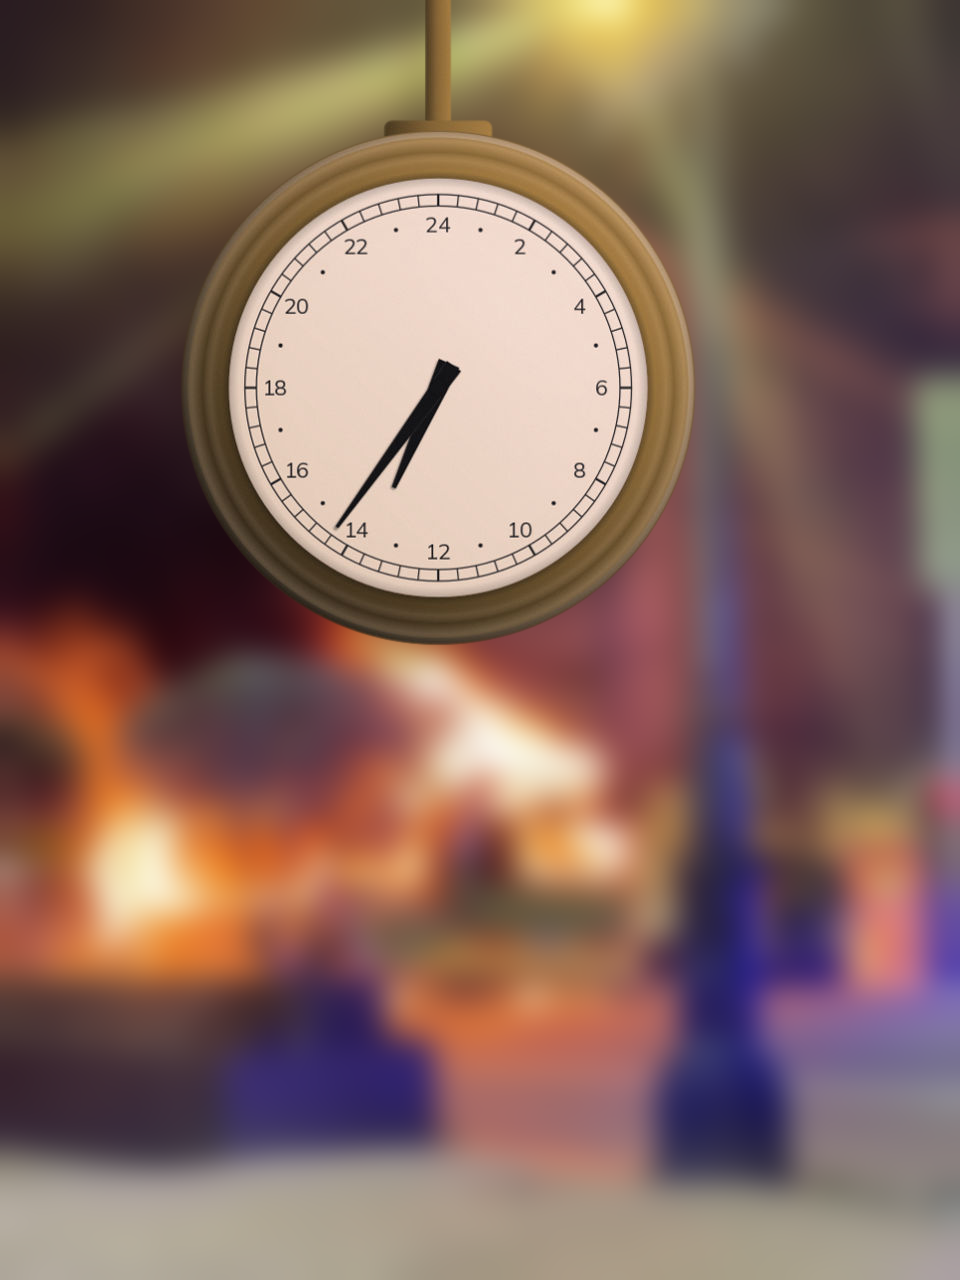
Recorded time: 13:36
